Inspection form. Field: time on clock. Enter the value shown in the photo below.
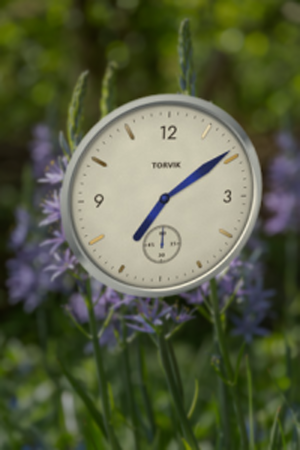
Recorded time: 7:09
